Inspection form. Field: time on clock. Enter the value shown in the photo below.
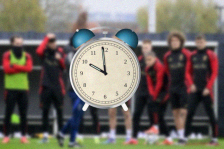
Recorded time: 9:59
